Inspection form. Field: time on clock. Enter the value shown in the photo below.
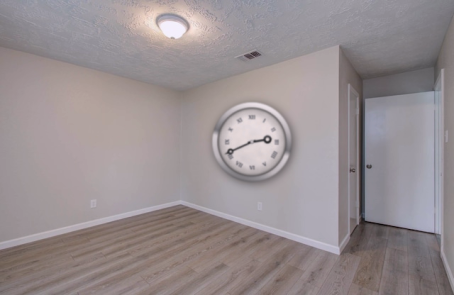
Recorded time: 2:41
